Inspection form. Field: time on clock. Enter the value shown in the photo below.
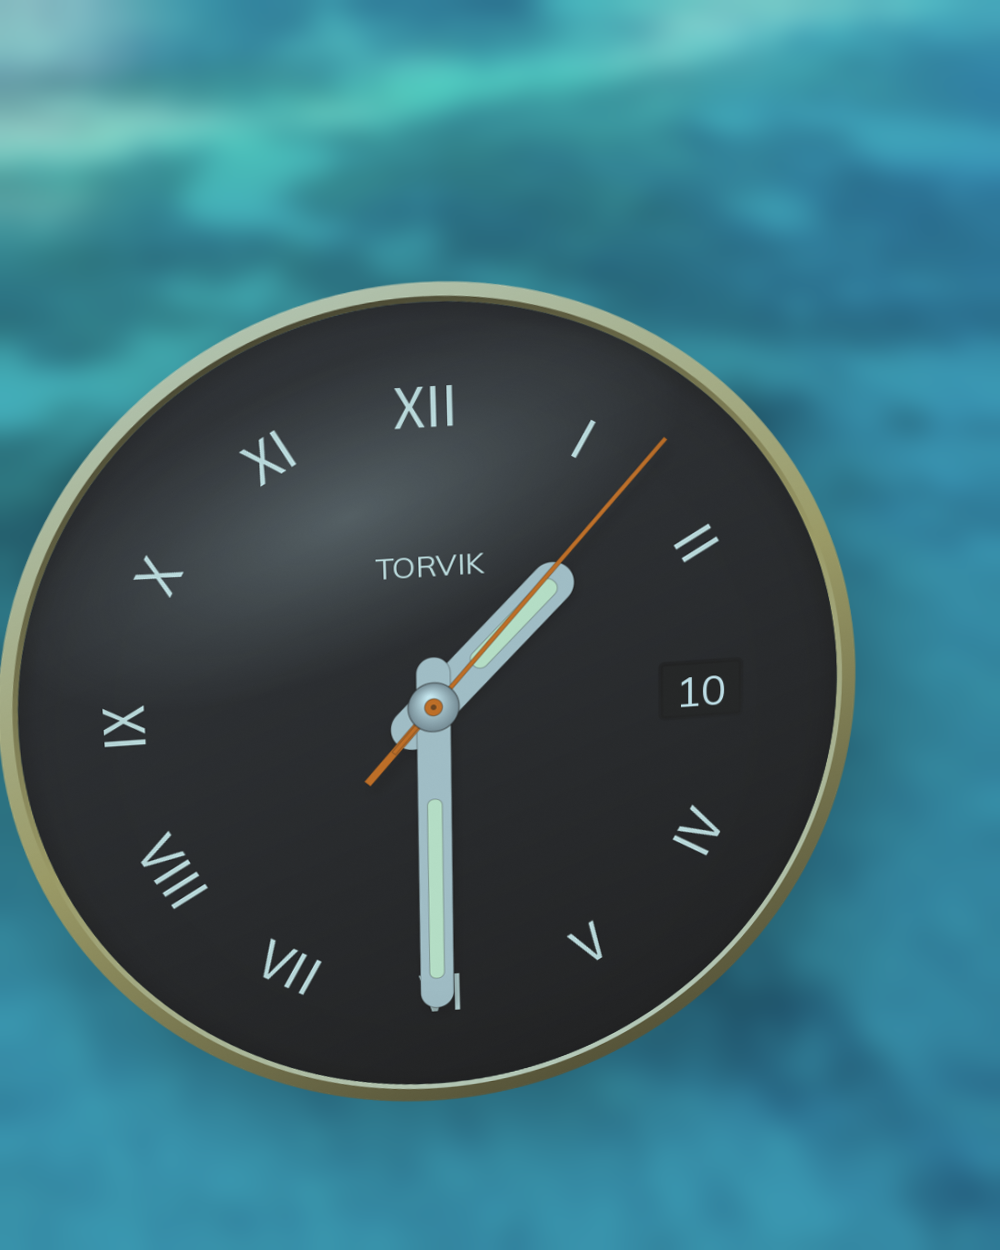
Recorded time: 1:30:07
